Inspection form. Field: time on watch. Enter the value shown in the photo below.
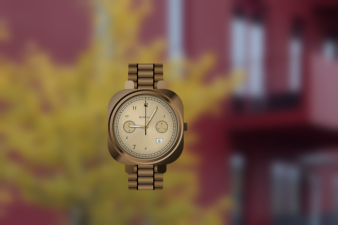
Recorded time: 9:05
